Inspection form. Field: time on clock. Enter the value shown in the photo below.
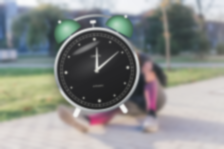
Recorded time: 12:09
